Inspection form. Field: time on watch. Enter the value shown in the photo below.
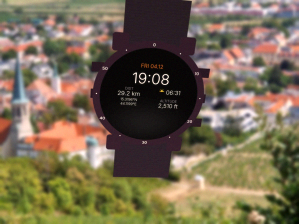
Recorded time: 19:08
